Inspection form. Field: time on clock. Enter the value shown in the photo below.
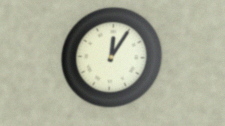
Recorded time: 12:05
